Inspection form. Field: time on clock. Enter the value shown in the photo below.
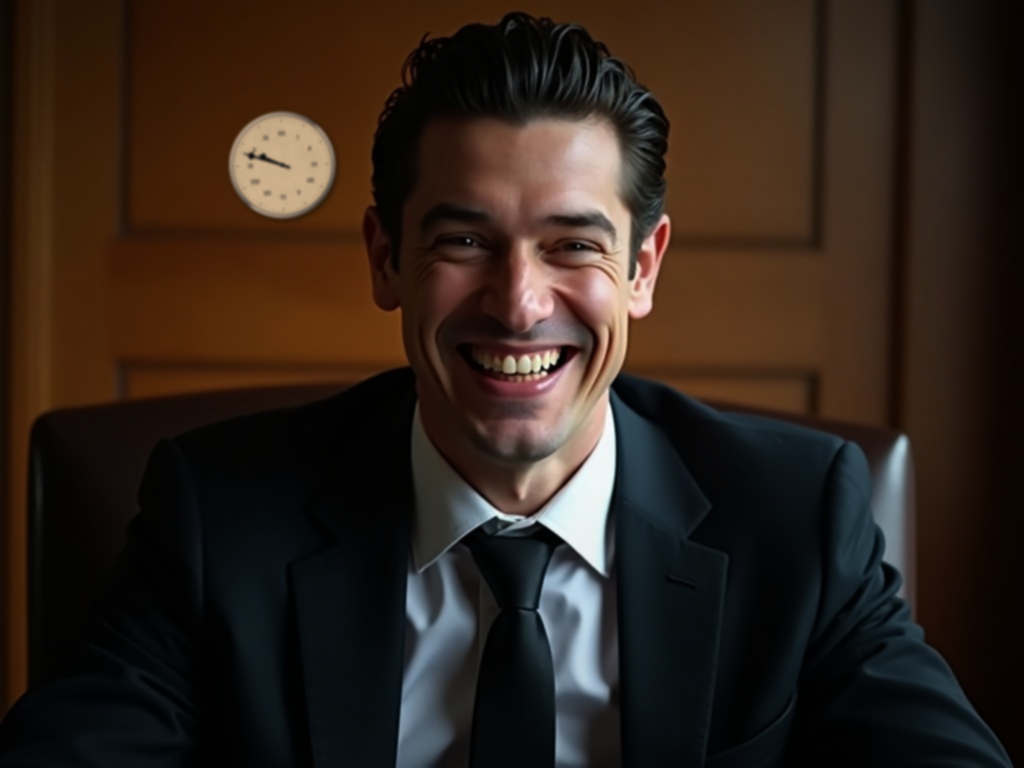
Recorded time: 9:48
